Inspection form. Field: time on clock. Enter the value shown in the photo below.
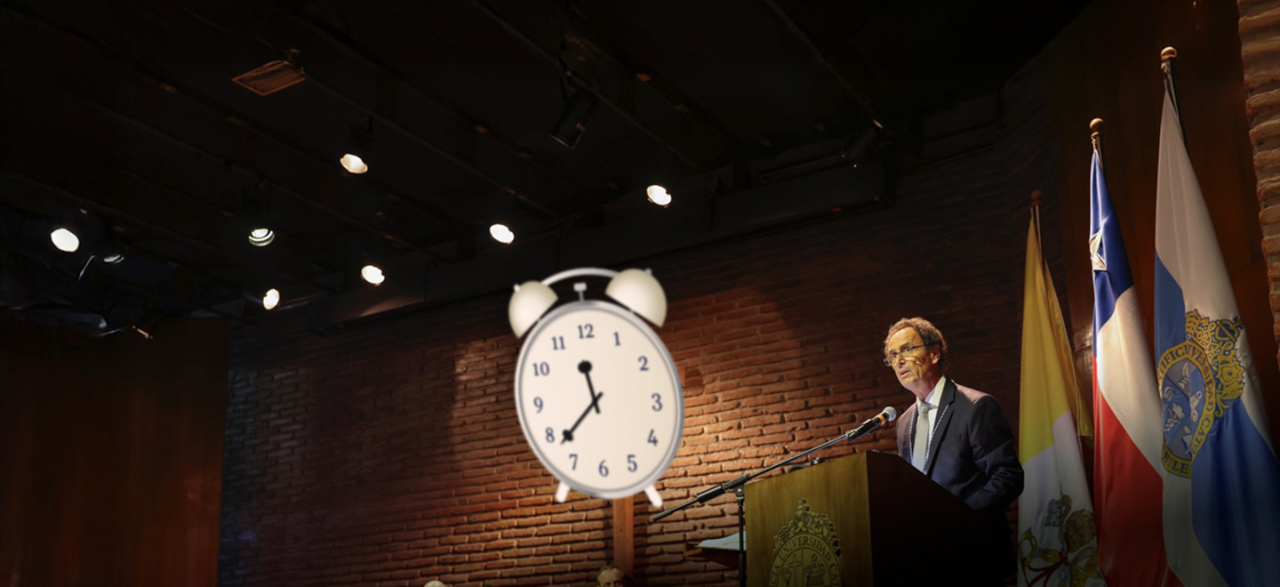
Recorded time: 11:38
